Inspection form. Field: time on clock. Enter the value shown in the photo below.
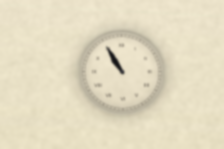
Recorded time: 10:55
